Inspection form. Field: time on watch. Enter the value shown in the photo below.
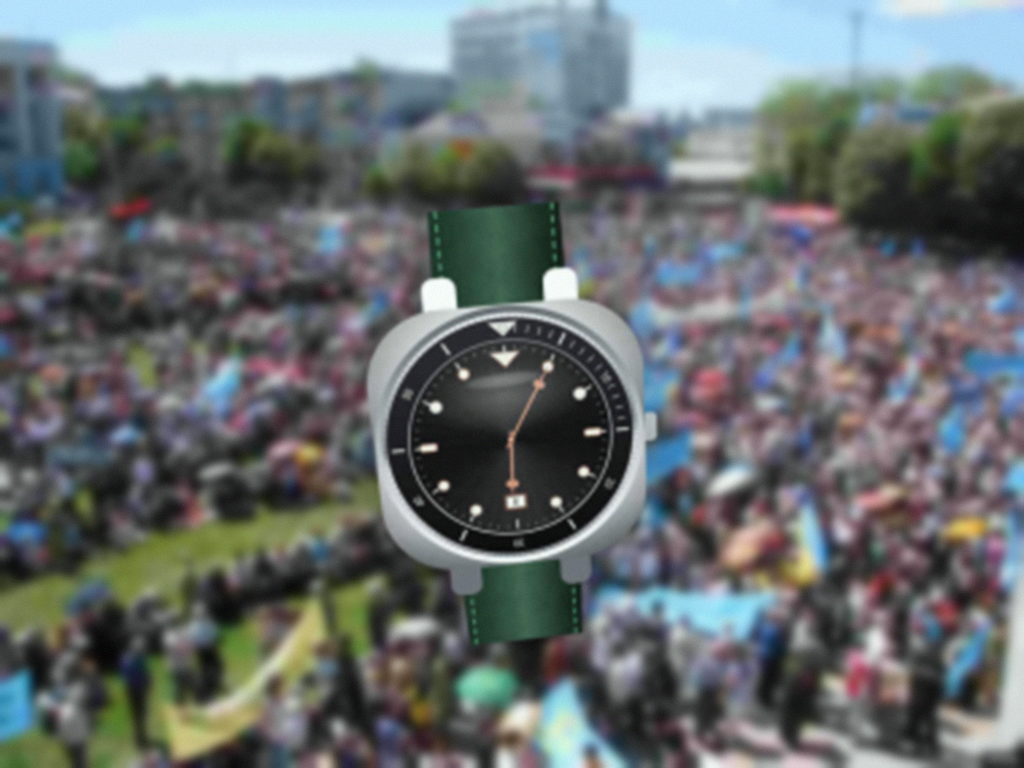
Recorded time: 6:05
